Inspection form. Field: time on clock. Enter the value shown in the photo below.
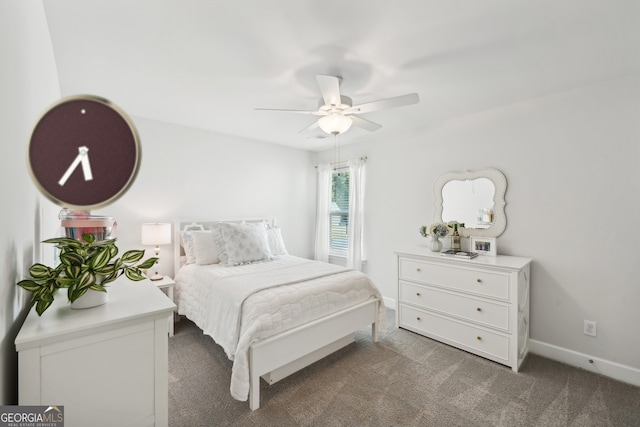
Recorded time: 5:36
